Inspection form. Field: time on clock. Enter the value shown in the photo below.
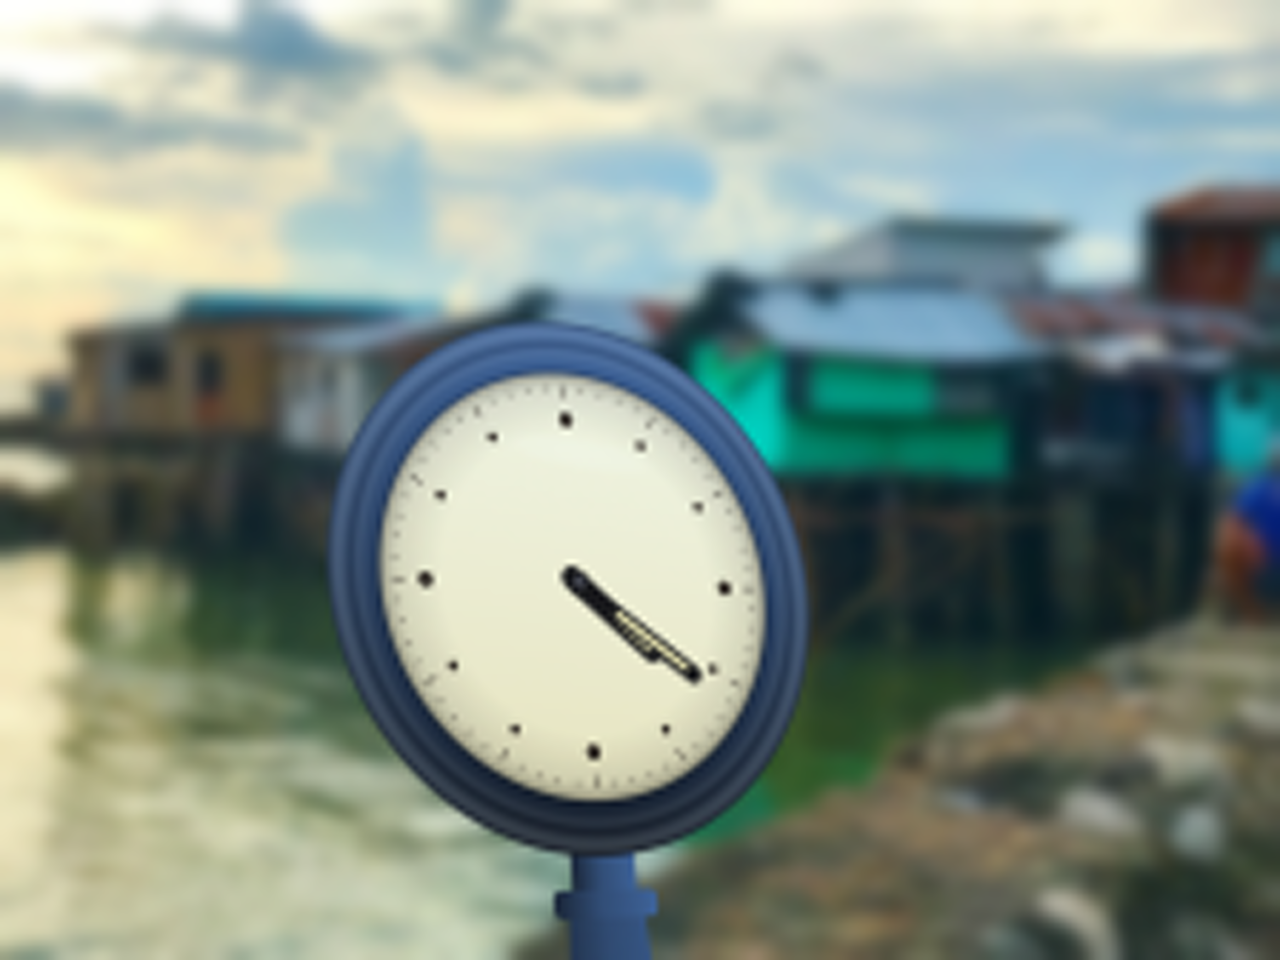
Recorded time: 4:21
